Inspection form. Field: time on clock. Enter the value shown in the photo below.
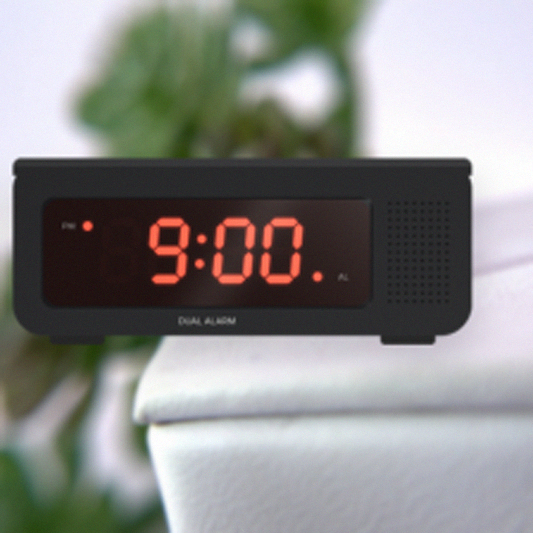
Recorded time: 9:00
